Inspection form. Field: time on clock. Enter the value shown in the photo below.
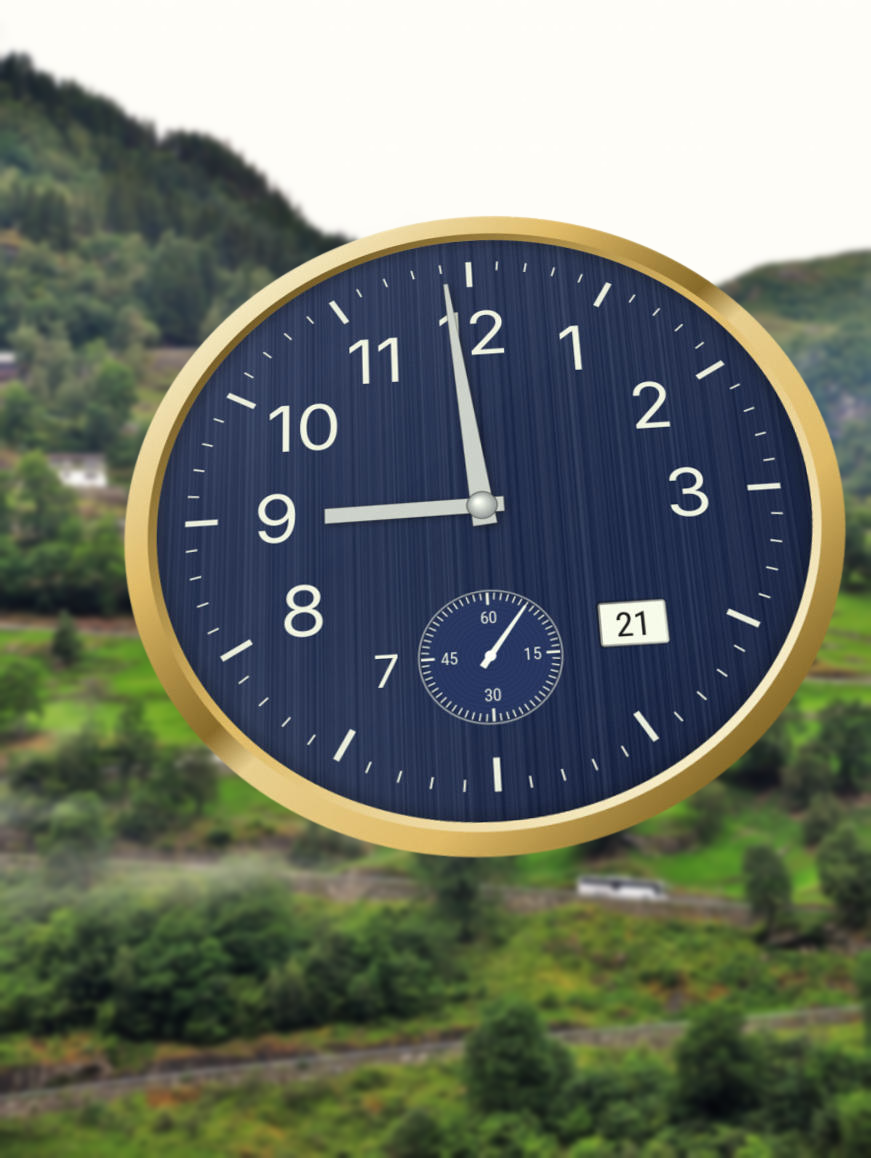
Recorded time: 8:59:06
